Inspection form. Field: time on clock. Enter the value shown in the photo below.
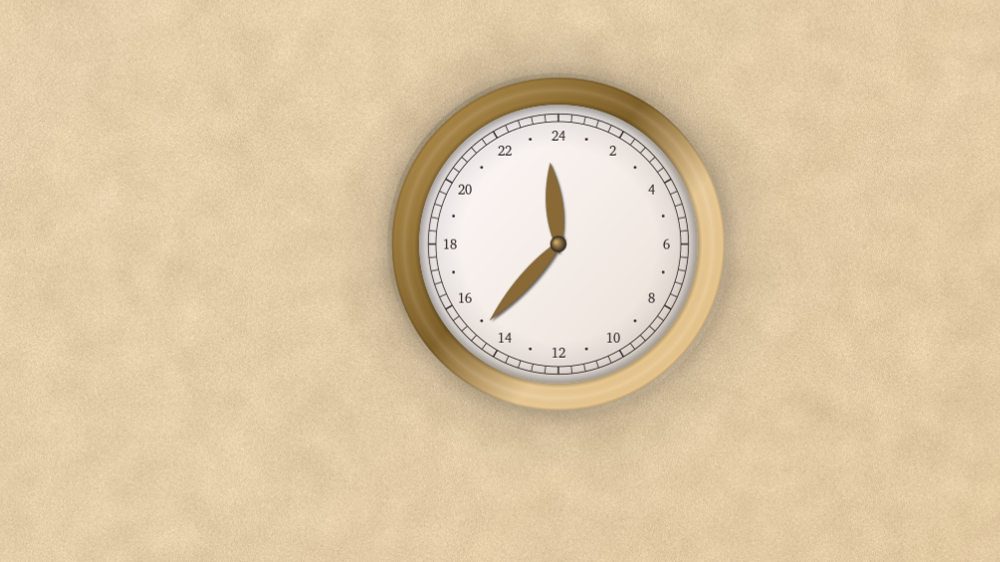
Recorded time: 23:37
